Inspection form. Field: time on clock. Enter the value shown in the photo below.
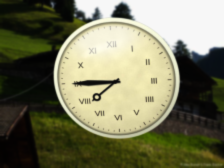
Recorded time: 7:45
